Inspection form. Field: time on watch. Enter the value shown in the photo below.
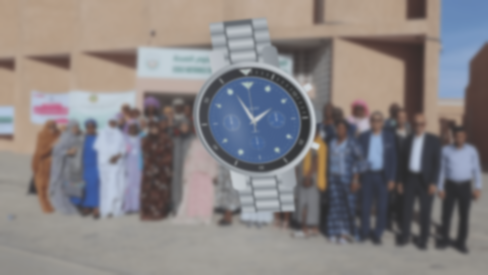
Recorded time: 1:56
